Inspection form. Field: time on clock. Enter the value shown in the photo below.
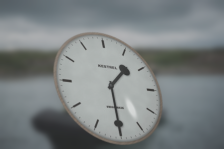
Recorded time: 1:30
